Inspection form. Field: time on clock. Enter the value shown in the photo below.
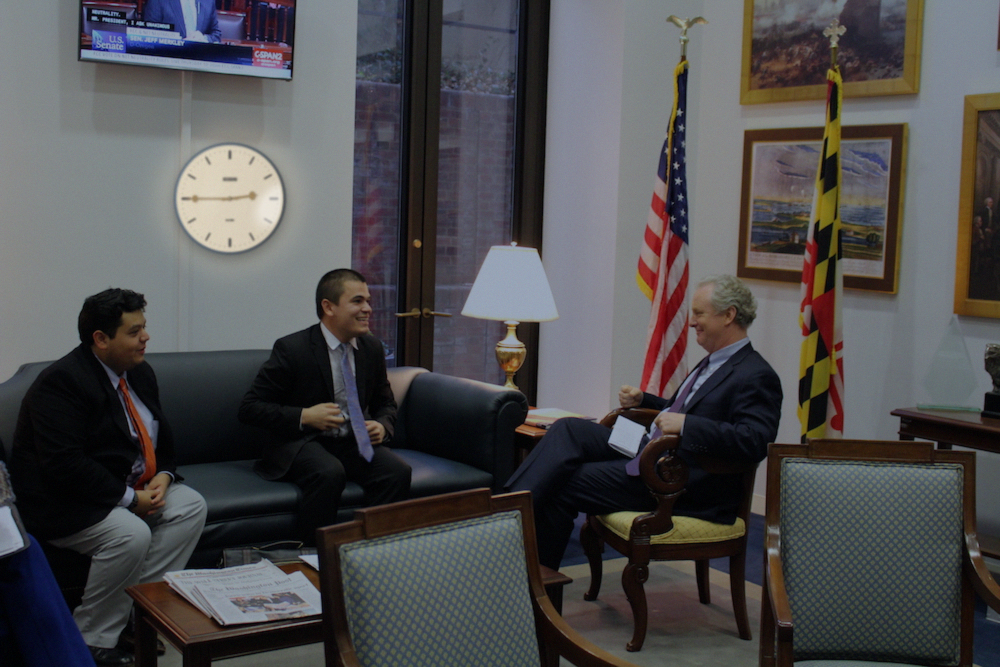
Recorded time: 2:45
